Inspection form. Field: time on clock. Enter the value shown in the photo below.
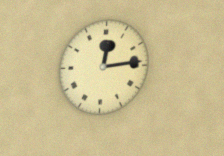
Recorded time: 12:14
